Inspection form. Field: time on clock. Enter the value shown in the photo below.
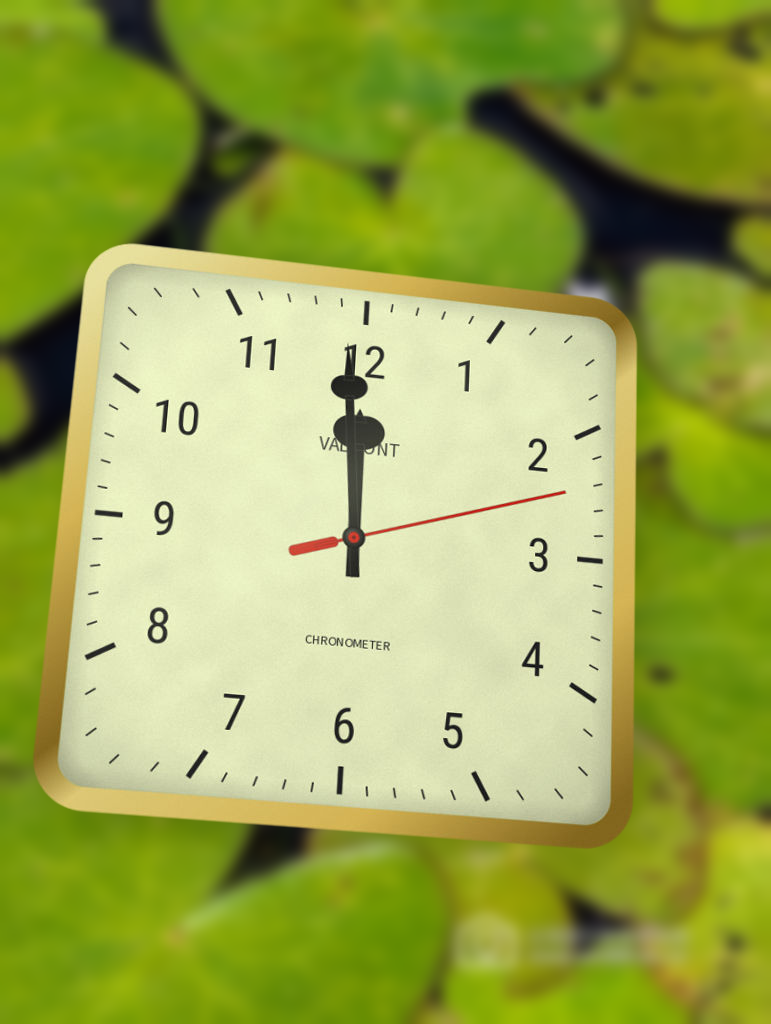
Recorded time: 11:59:12
